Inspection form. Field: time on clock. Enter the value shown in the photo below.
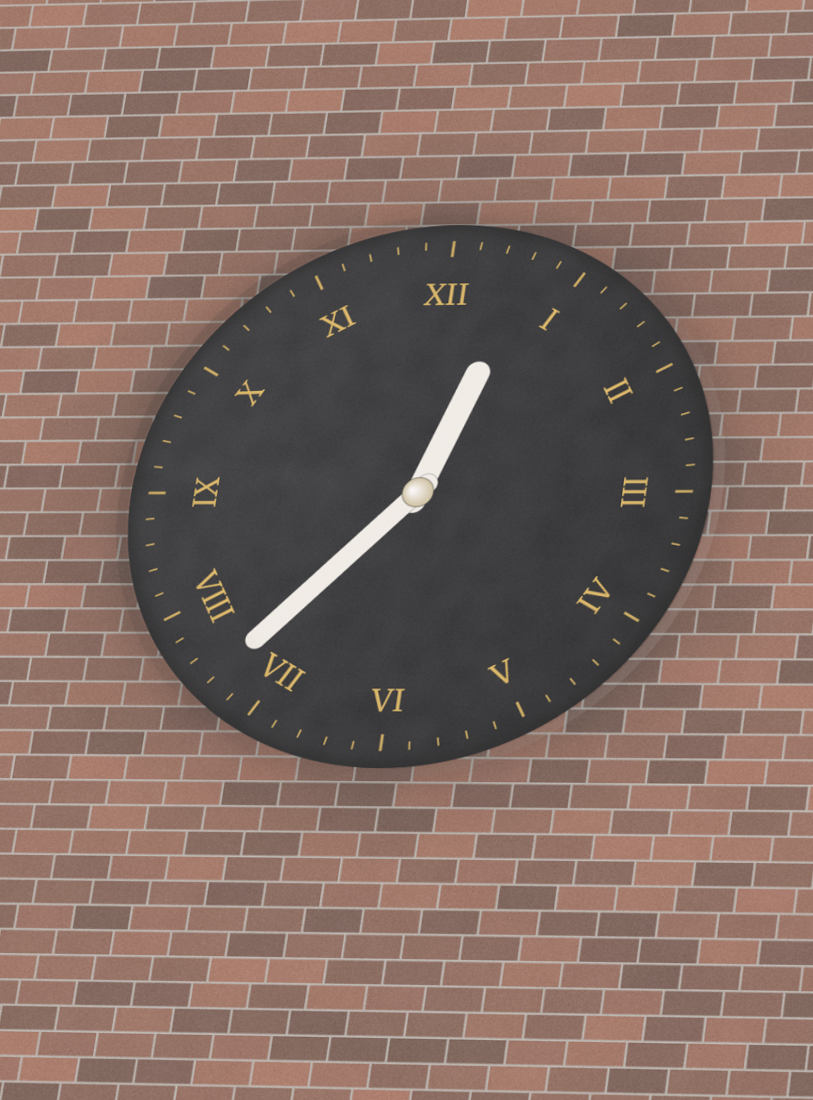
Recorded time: 12:37
